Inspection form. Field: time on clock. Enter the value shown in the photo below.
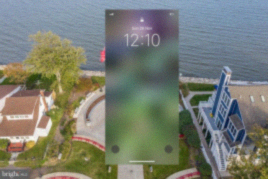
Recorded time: 12:10
